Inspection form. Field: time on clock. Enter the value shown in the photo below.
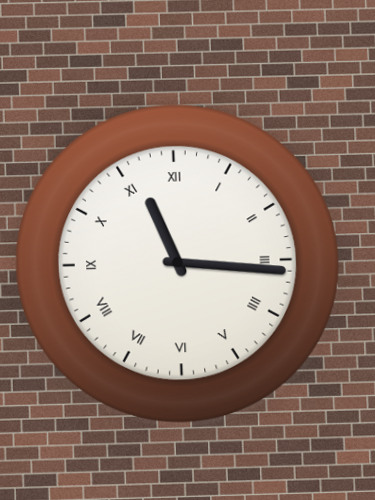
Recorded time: 11:16
